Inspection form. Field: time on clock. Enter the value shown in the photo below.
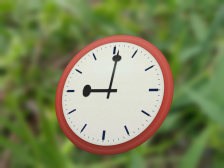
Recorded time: 9:01
